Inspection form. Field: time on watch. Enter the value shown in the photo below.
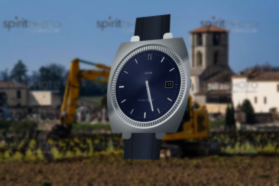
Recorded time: 5:27
